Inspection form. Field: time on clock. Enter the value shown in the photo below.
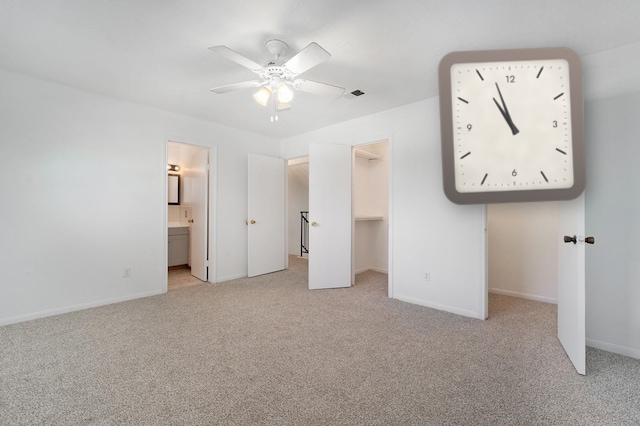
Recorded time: 10:57
